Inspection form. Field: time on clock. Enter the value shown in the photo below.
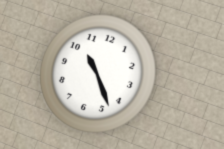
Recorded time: 10:23
